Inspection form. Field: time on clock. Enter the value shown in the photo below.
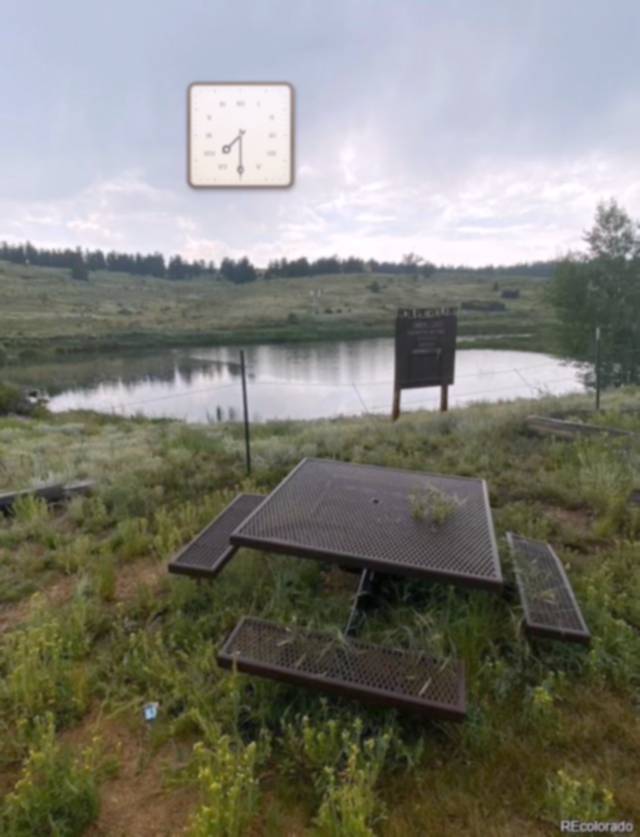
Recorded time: 7:30
